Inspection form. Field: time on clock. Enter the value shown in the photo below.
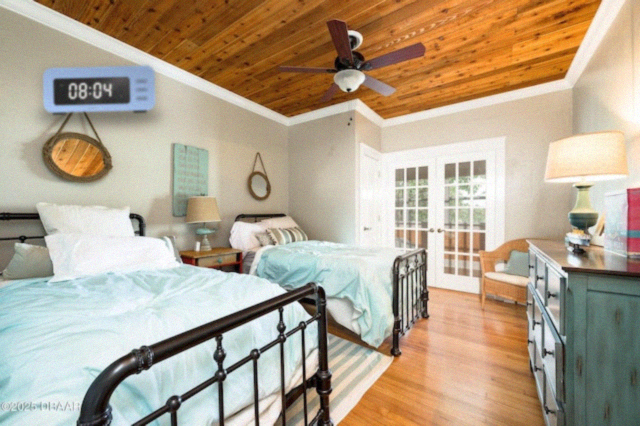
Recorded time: 8:04
